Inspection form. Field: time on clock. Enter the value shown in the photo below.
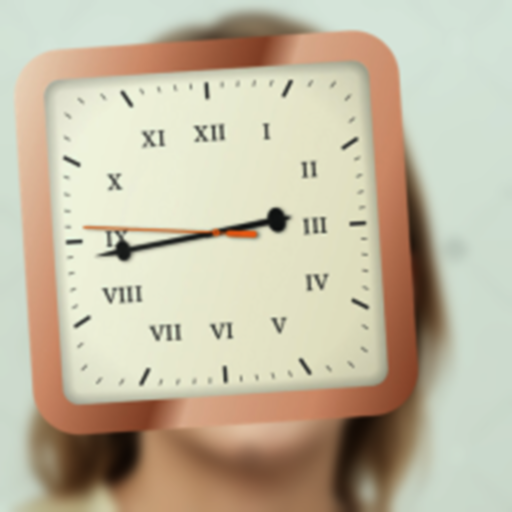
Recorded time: 2:43:46
